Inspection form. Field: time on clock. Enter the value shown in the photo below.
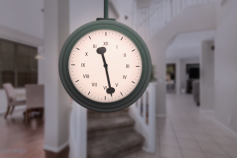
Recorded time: 11:28
